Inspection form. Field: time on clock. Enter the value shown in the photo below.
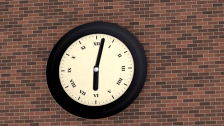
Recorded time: 6:02
